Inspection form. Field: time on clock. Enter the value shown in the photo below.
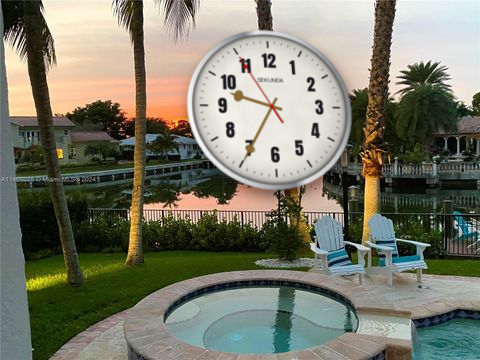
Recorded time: 9:34:55
